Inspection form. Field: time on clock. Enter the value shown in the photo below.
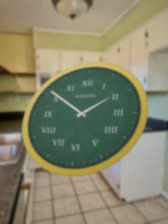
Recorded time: 1:51
